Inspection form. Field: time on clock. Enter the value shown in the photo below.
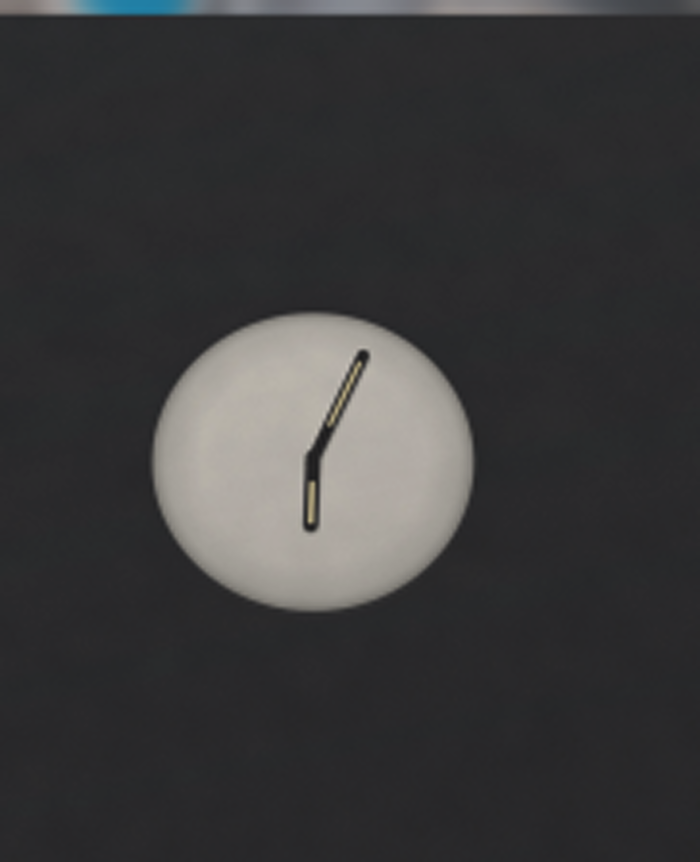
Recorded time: 6:04
